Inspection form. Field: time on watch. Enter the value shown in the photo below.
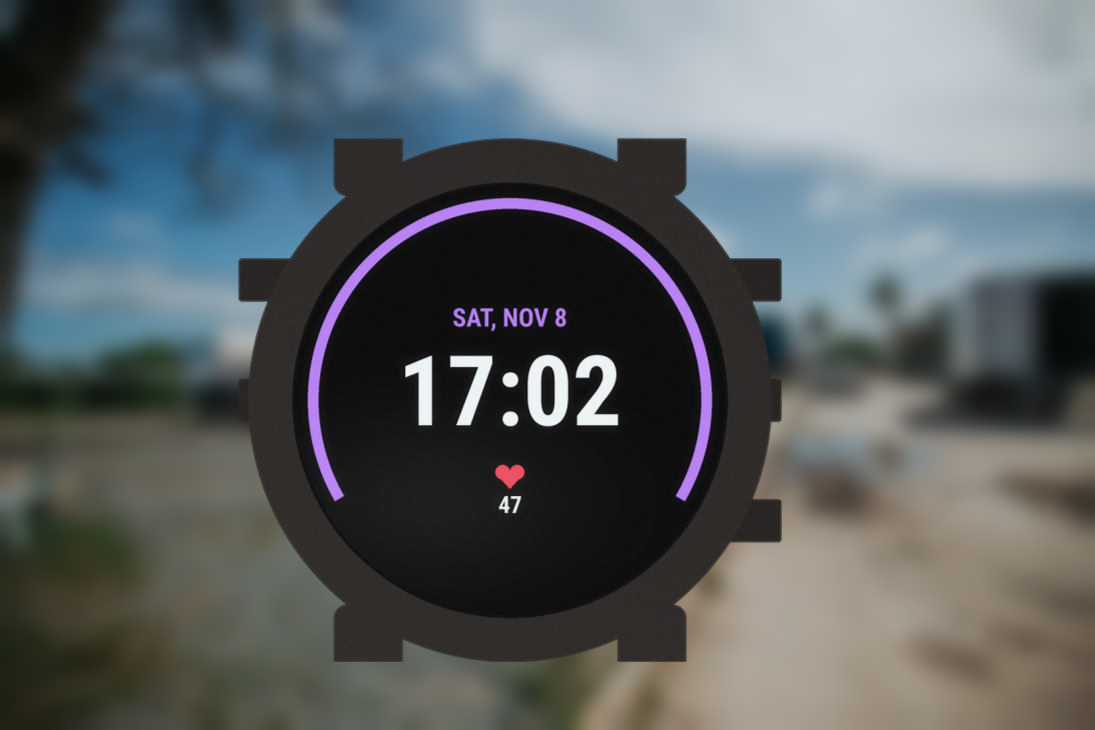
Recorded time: 17:02
